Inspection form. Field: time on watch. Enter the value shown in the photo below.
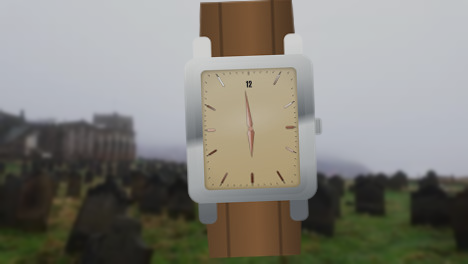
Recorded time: 5:59
